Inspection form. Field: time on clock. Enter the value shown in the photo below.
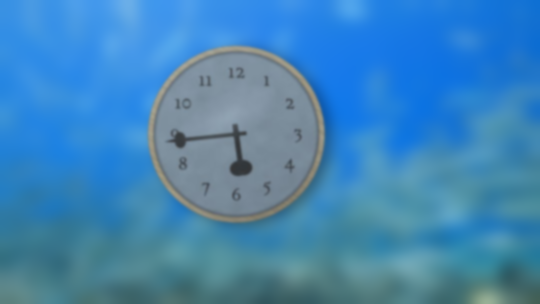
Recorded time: 5:44
